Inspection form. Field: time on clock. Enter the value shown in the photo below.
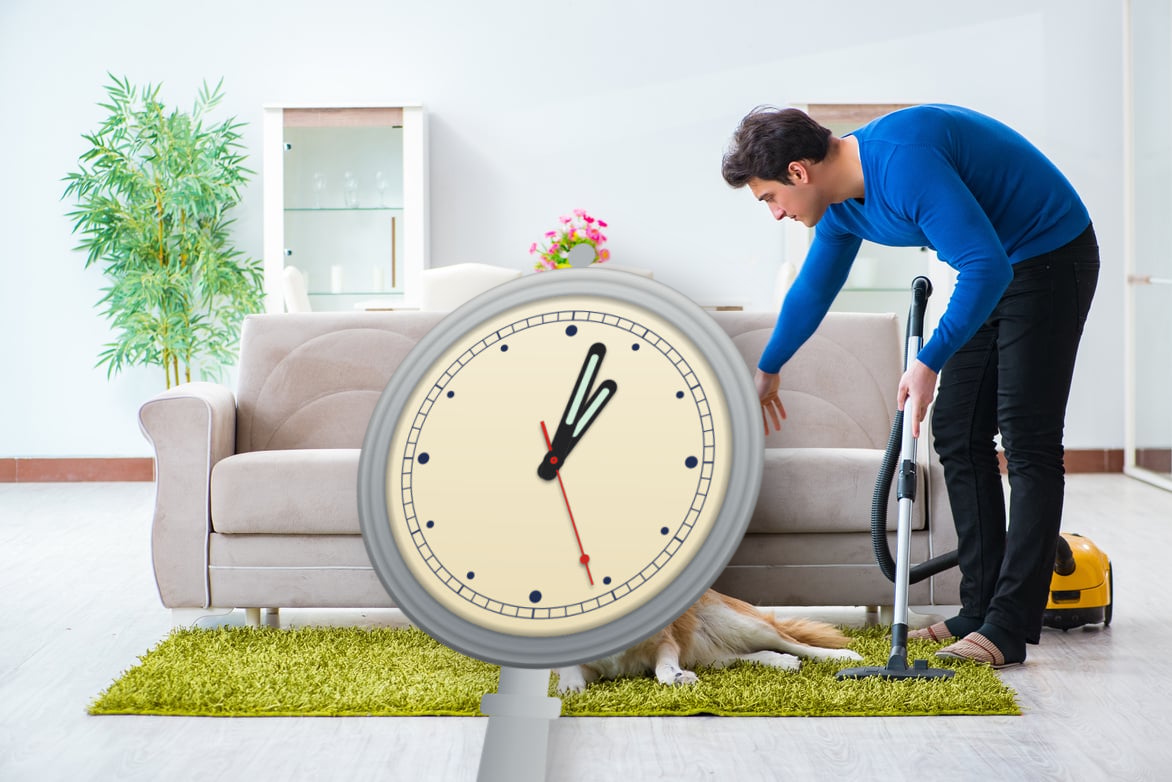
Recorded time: 1:02:26
